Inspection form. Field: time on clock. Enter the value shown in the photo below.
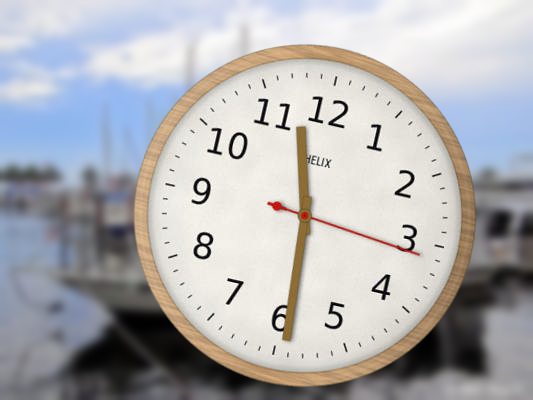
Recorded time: 11:29:16
